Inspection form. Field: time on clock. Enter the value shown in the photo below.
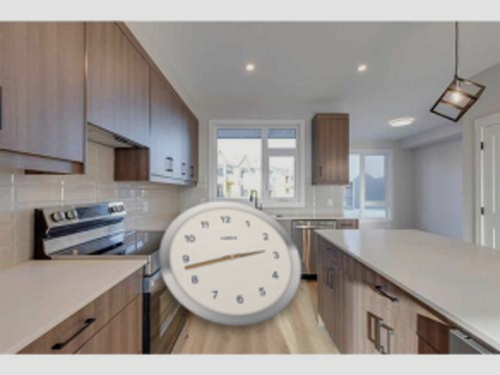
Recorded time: 2:43
